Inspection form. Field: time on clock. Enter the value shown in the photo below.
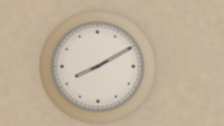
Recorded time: 8:10
